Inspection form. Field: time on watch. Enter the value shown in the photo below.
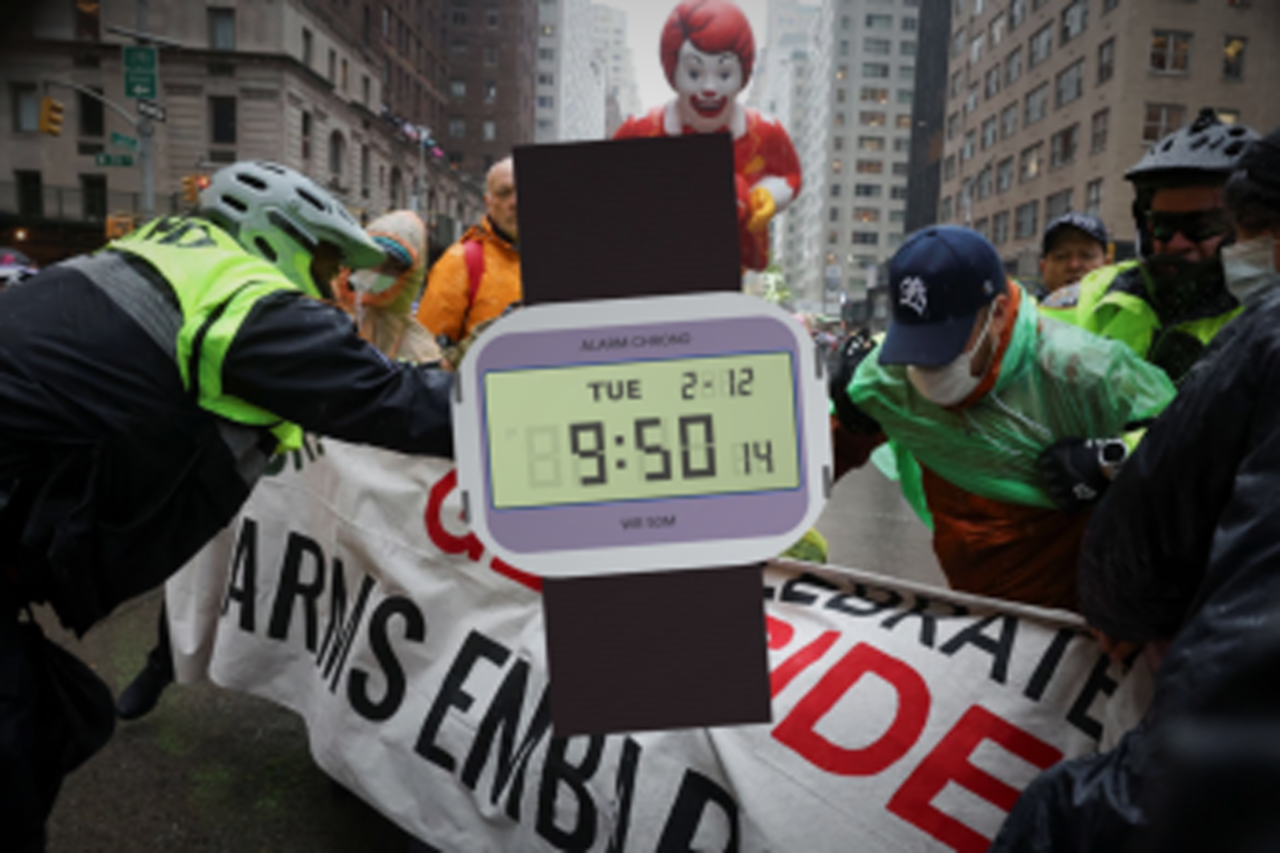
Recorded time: 9:50:14
